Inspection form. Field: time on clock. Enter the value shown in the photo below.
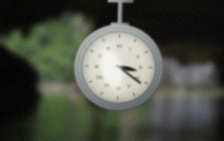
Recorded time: 3:21
